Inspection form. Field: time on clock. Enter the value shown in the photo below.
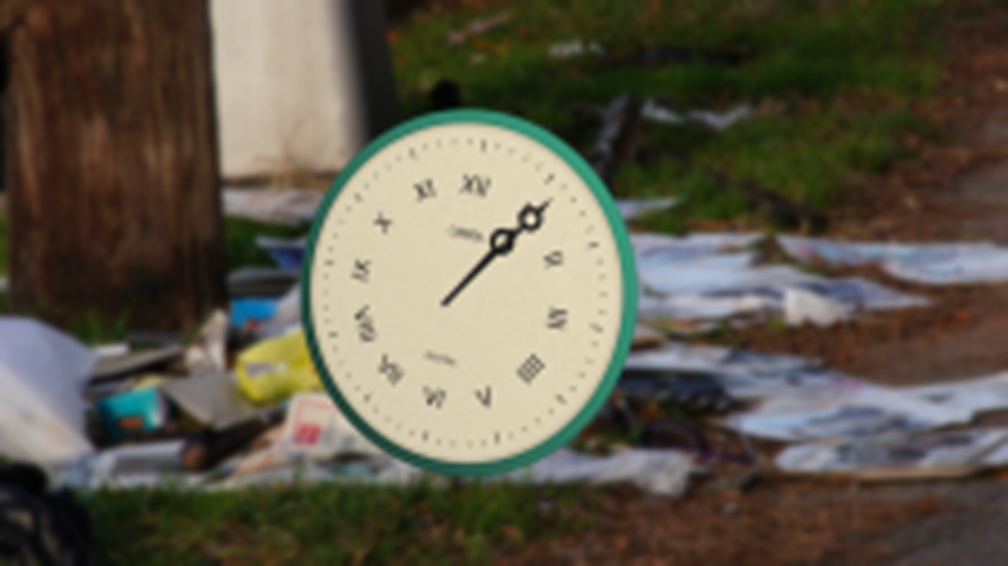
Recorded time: 1:06
